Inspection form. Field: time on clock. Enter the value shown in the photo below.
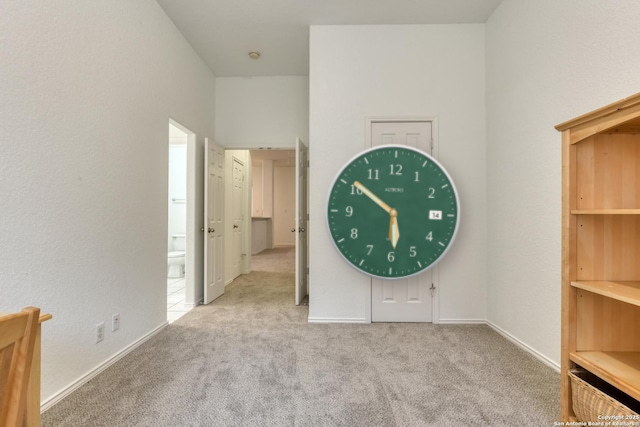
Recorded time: 5:51
